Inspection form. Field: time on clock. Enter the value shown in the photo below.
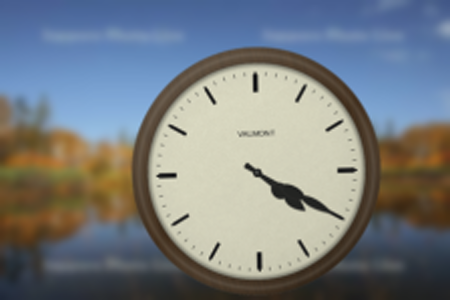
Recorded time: 4:20
